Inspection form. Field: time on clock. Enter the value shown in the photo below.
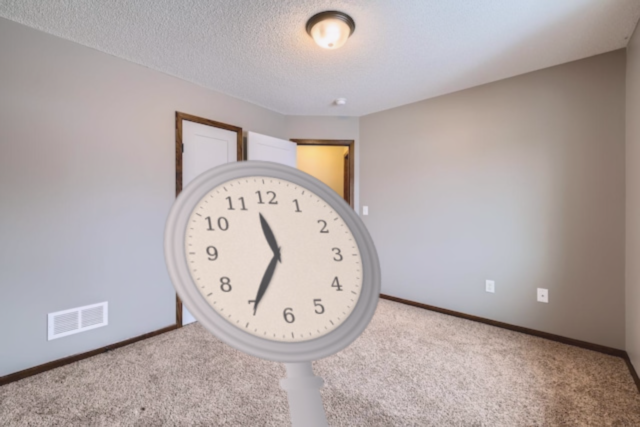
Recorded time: 11:35
